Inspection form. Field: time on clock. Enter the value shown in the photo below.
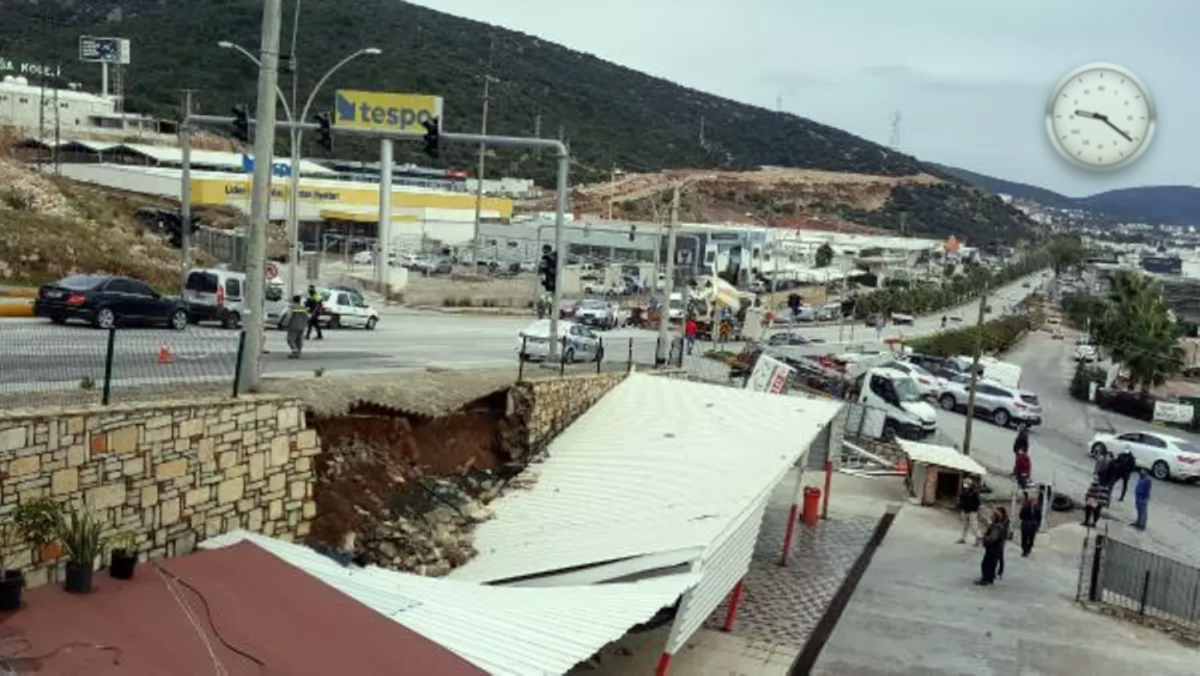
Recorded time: 9:21
